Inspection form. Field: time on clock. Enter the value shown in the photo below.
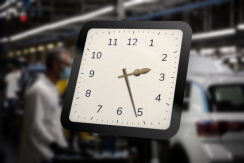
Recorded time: 2:26
